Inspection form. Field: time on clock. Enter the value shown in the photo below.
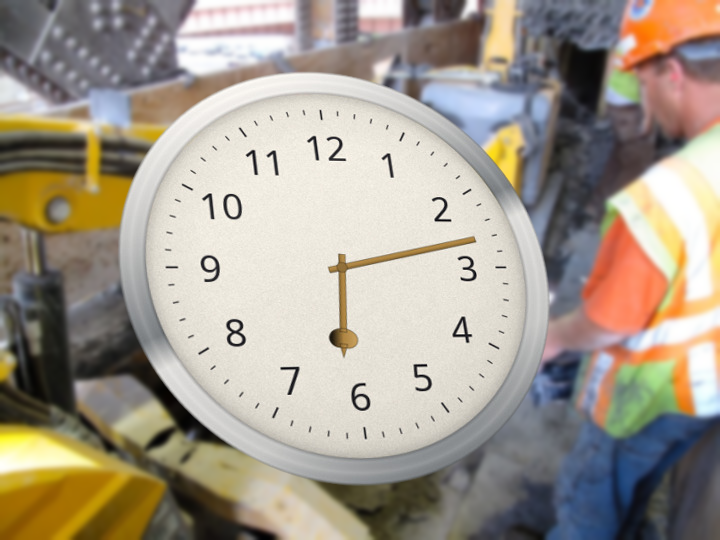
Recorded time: 6:13
